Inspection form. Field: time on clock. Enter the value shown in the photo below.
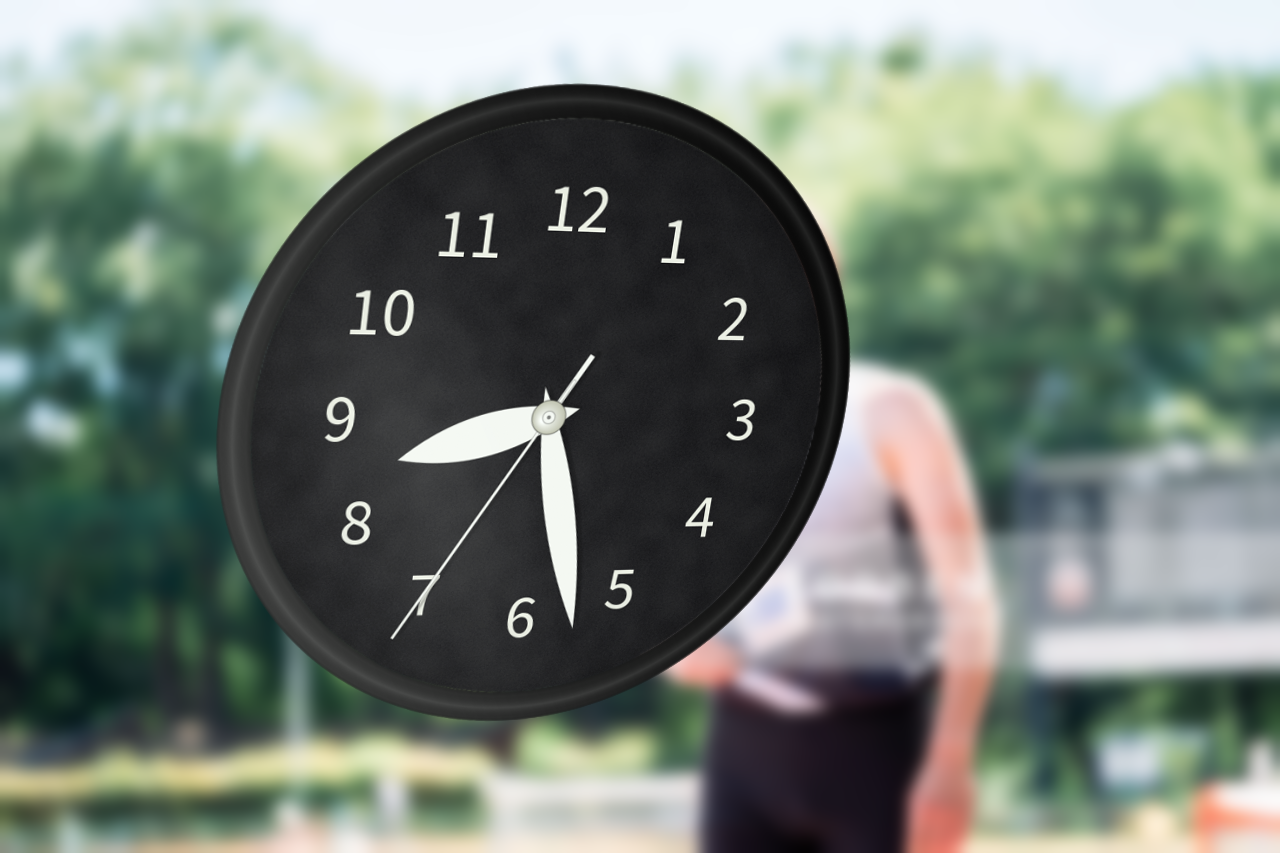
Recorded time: 8:27:35
